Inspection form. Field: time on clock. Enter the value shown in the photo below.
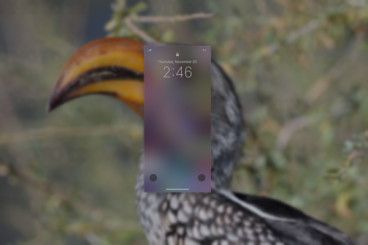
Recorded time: 2:46
